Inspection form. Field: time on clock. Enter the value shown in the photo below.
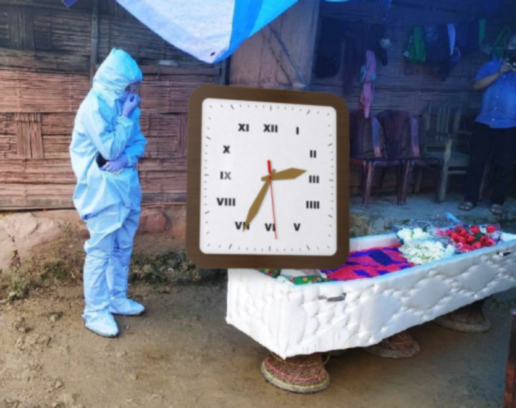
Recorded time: 2:34:29
